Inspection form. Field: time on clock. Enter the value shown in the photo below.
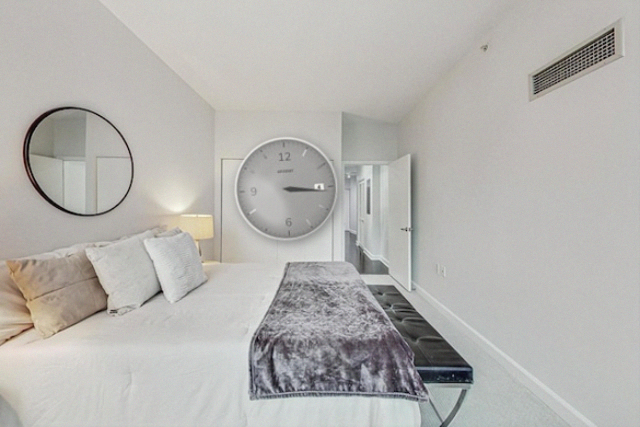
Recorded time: 3:16
